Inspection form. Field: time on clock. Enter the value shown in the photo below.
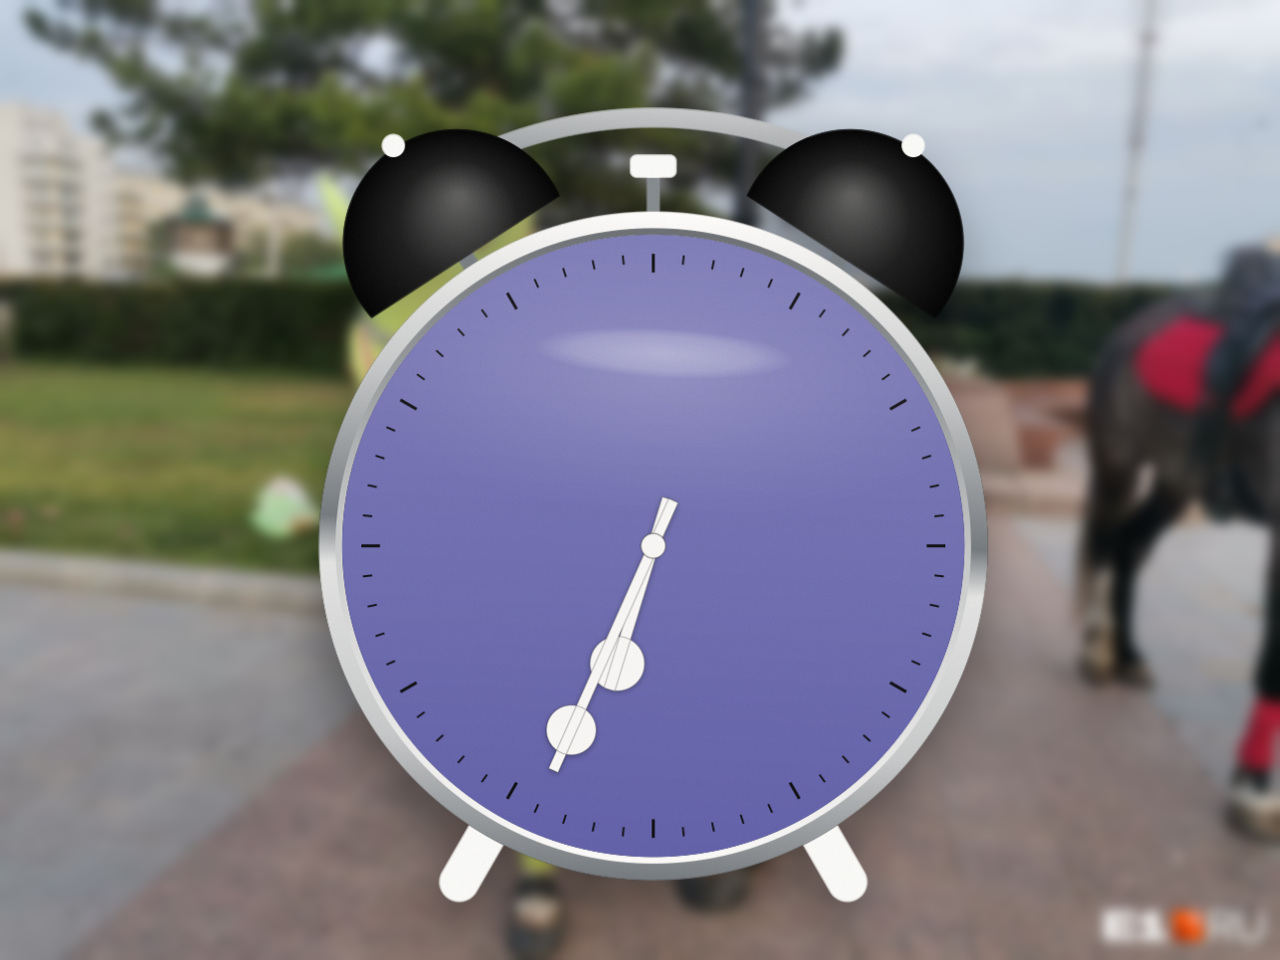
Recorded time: 6:34
